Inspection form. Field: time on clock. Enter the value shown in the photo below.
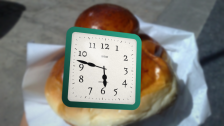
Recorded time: 5:47
